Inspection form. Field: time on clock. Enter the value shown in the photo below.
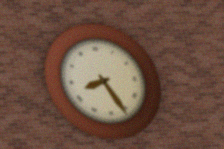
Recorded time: 8:26
